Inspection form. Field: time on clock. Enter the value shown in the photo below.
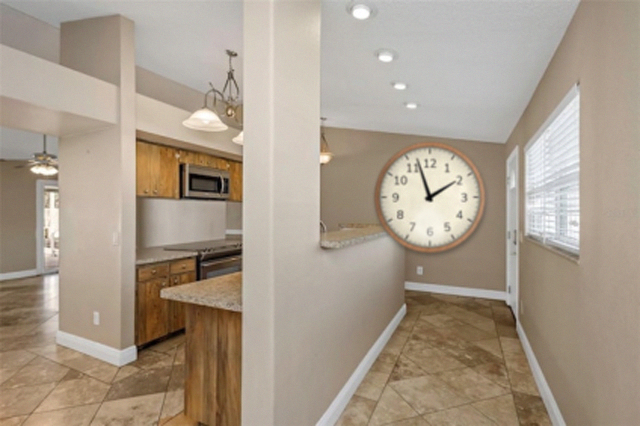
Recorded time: 1:57
